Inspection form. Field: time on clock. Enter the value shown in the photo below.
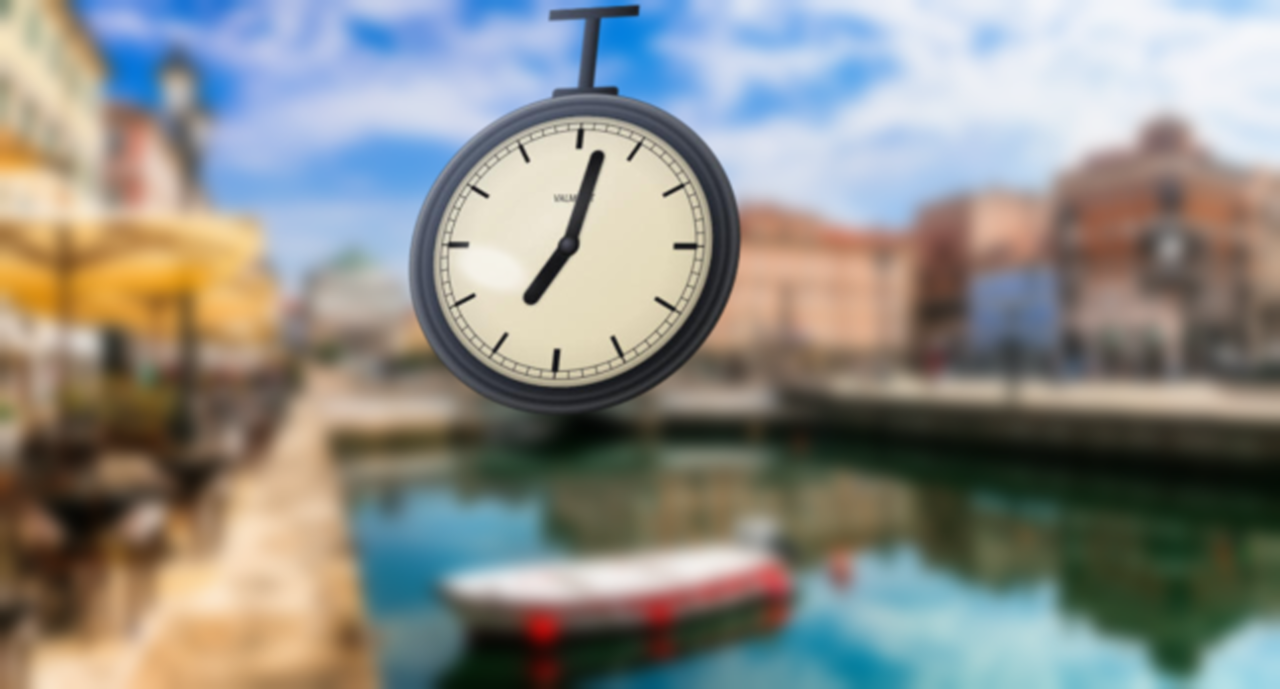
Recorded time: 7:02
